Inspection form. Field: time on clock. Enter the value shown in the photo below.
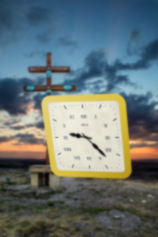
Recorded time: 9:23
